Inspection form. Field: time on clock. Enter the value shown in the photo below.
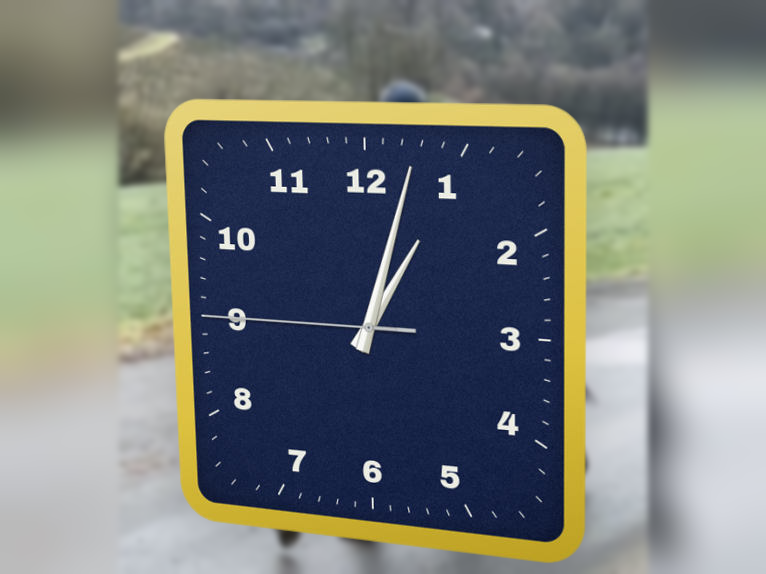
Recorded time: 1:02:45
